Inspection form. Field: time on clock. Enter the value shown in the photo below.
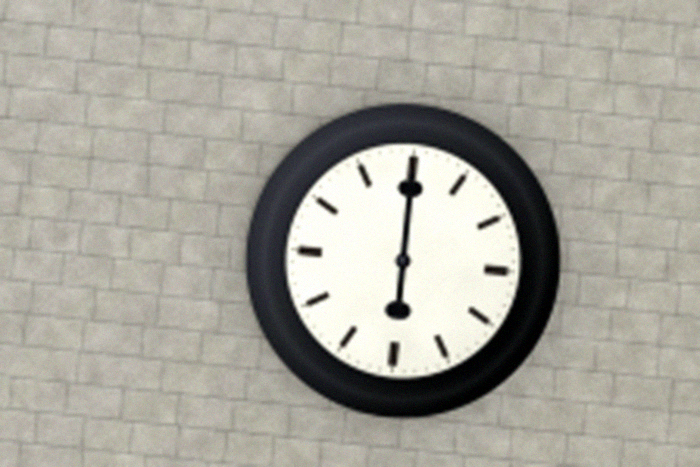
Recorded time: 6:00
